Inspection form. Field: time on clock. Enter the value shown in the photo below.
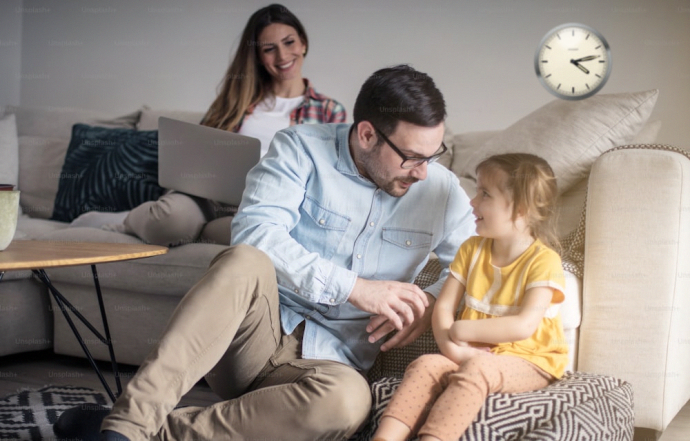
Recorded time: 4:13
